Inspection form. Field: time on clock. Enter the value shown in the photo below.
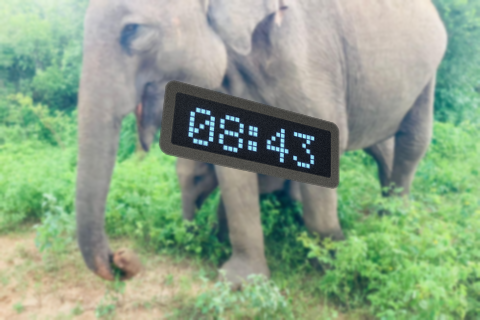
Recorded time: 8:43
